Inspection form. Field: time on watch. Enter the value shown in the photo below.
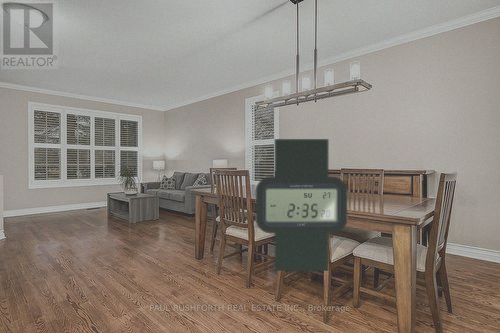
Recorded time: 2:35
